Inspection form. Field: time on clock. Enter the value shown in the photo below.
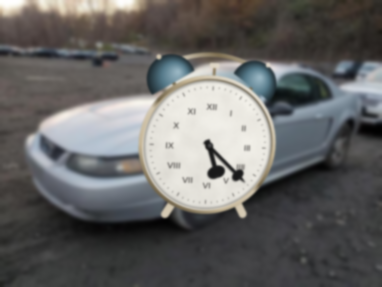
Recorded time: 5:22
